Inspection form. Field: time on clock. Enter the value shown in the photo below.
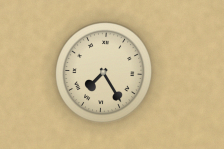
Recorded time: 7:24
